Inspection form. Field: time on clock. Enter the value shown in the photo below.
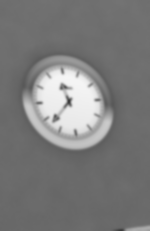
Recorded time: 11:38
